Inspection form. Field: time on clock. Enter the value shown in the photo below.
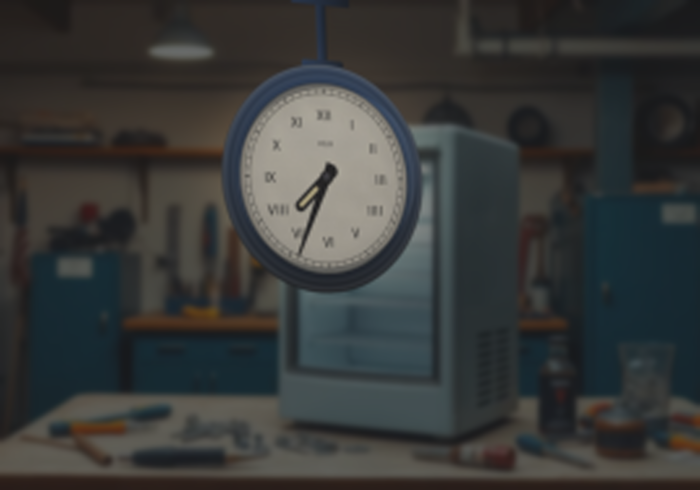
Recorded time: 7:34
